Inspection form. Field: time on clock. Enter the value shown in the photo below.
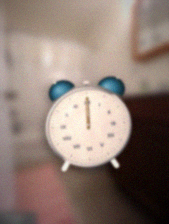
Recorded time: 12:00
